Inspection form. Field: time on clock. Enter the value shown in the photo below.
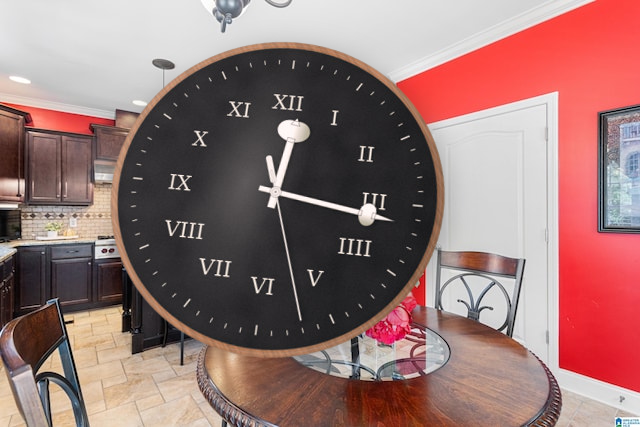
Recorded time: 12:16:27
